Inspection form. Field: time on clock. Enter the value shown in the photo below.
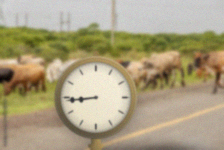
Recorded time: 8:44
